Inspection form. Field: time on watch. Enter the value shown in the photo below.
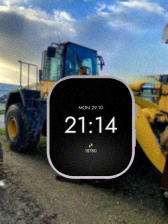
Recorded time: 21:14
